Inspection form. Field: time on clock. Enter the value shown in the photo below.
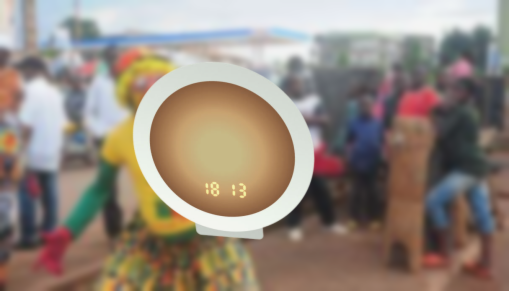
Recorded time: 18:13
